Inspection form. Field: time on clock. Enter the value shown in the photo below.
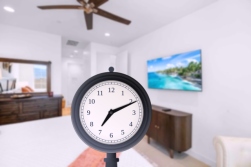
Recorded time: 7:11
